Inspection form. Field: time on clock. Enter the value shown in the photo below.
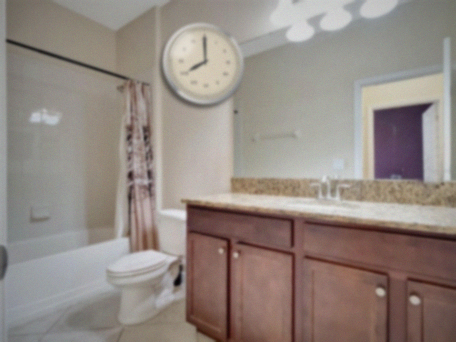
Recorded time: 8:00
